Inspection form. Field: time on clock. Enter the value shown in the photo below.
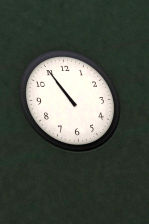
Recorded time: 10:55
